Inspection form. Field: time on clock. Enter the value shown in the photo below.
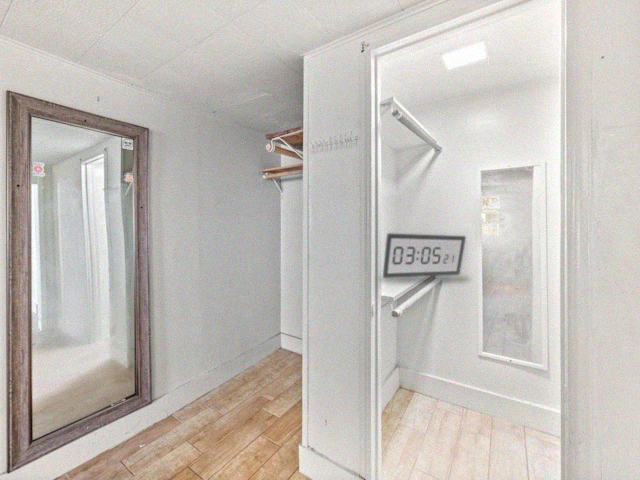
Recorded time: 3:05
